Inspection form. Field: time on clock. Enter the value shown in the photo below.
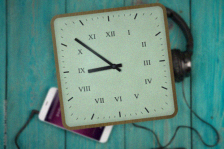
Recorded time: 8:52
